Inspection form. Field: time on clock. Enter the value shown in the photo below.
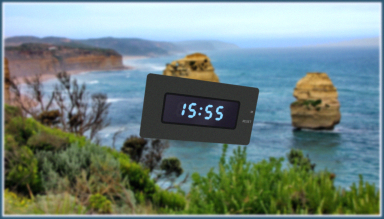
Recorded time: 15:55
